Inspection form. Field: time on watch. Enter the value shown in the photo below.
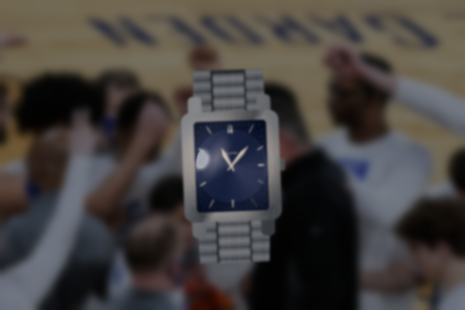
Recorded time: 11:07
